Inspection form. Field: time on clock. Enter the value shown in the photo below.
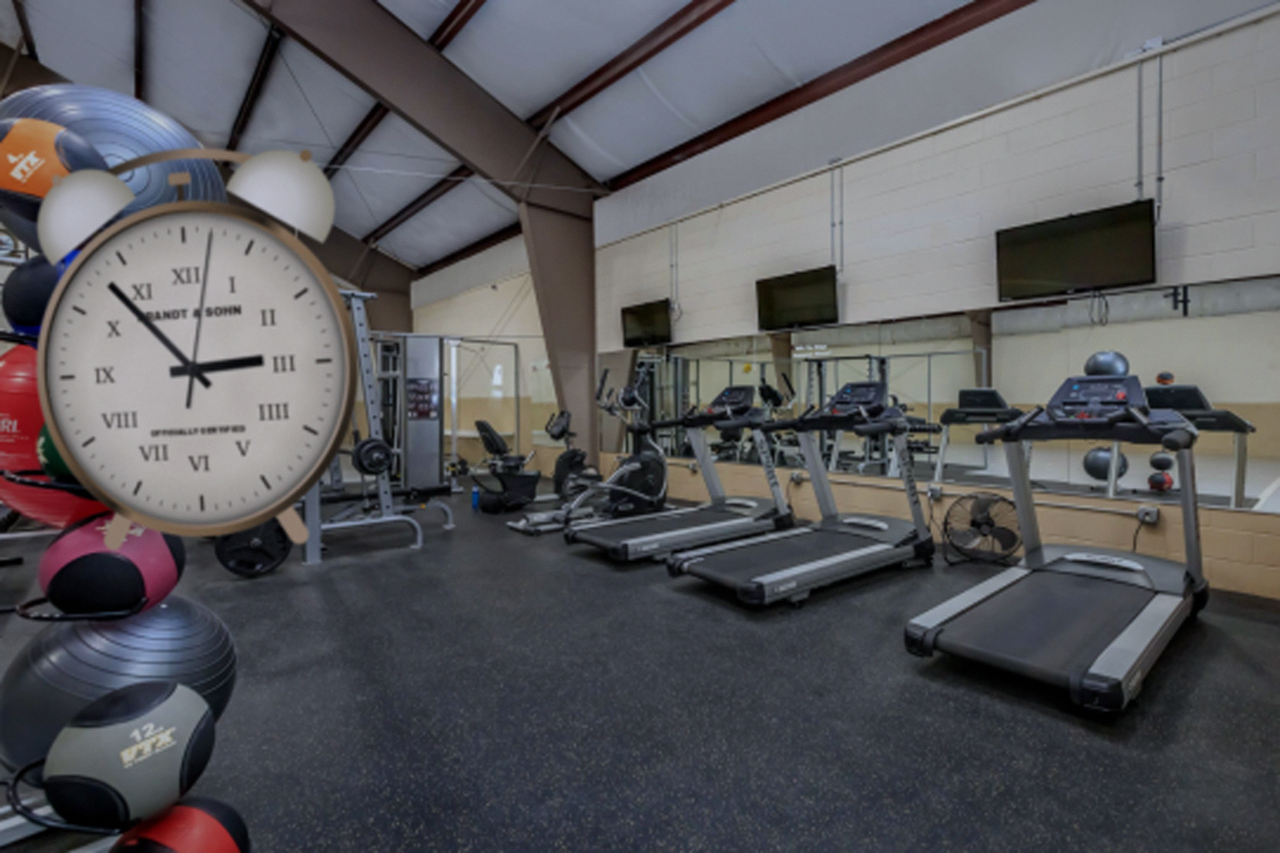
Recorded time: 2:53:02
